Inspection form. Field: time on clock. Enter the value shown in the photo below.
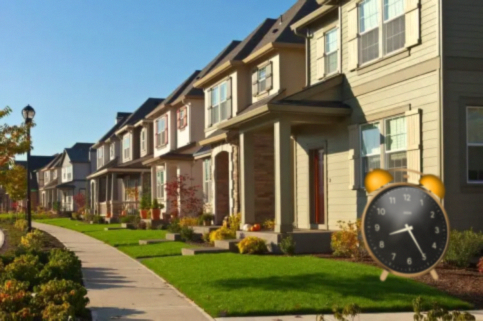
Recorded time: 8:25
